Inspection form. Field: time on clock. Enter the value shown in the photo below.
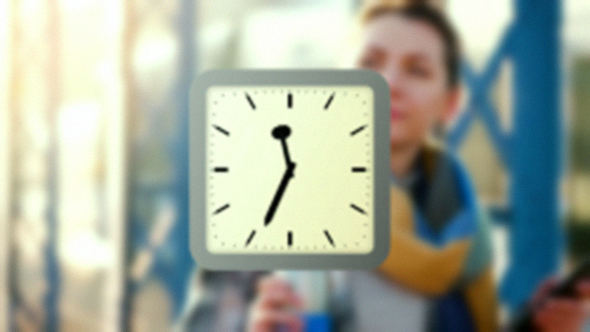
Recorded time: 11:34
